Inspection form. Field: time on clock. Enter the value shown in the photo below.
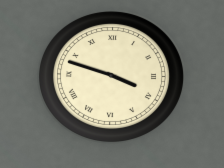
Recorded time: 3:48
